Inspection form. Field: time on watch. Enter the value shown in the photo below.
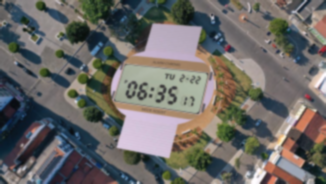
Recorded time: 6:35
